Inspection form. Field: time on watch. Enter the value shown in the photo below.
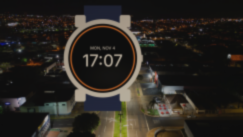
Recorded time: 17:07
